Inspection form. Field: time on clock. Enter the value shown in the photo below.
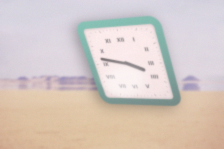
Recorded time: 3:47
